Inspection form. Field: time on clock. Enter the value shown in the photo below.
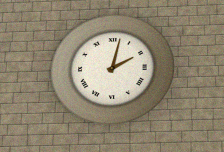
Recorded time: 2:02
